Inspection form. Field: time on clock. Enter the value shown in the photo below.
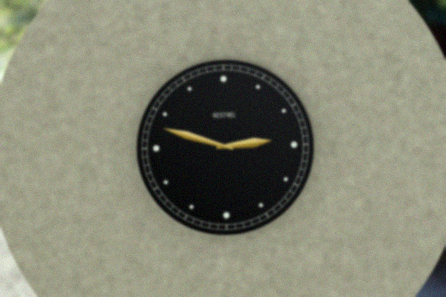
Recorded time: 2:48
